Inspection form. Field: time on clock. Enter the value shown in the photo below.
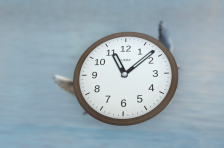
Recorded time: 11:08
